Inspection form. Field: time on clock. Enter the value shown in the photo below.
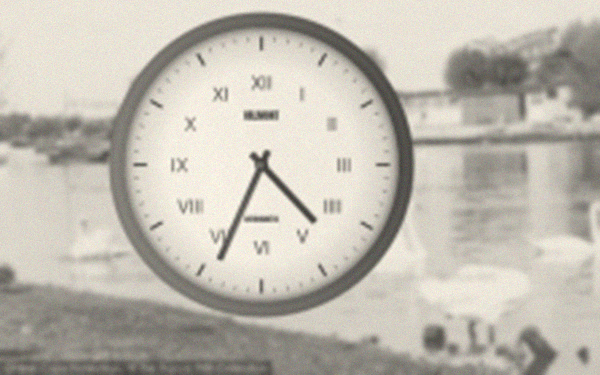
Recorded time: 4:34
